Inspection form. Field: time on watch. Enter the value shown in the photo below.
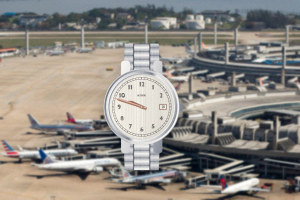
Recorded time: 9:48
